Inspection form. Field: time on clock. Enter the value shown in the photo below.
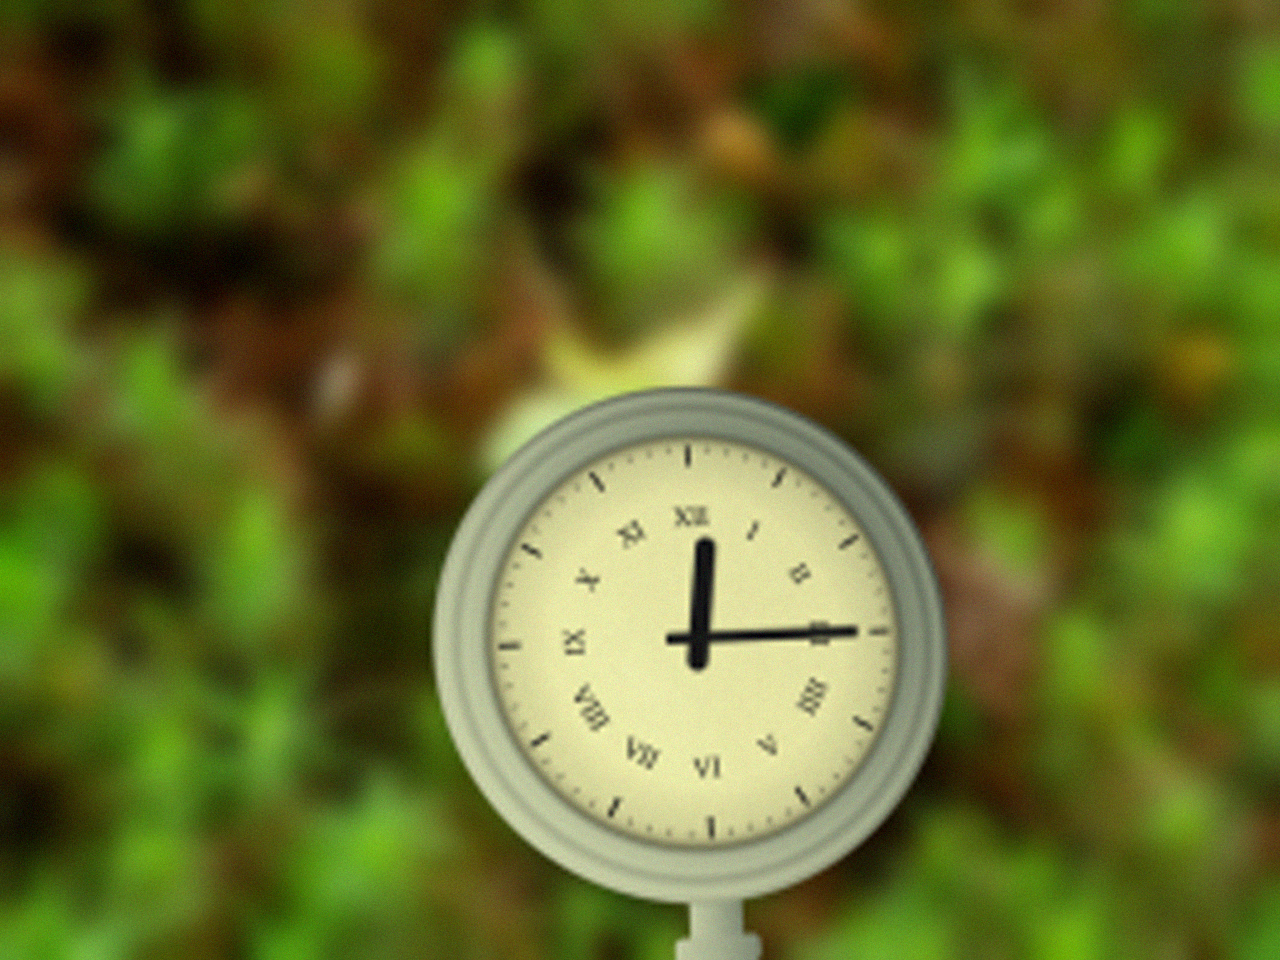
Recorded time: 12:15
